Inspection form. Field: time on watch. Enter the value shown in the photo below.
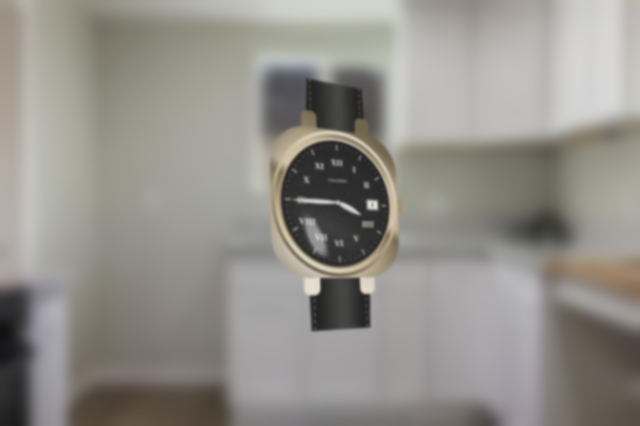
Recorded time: 3:45
